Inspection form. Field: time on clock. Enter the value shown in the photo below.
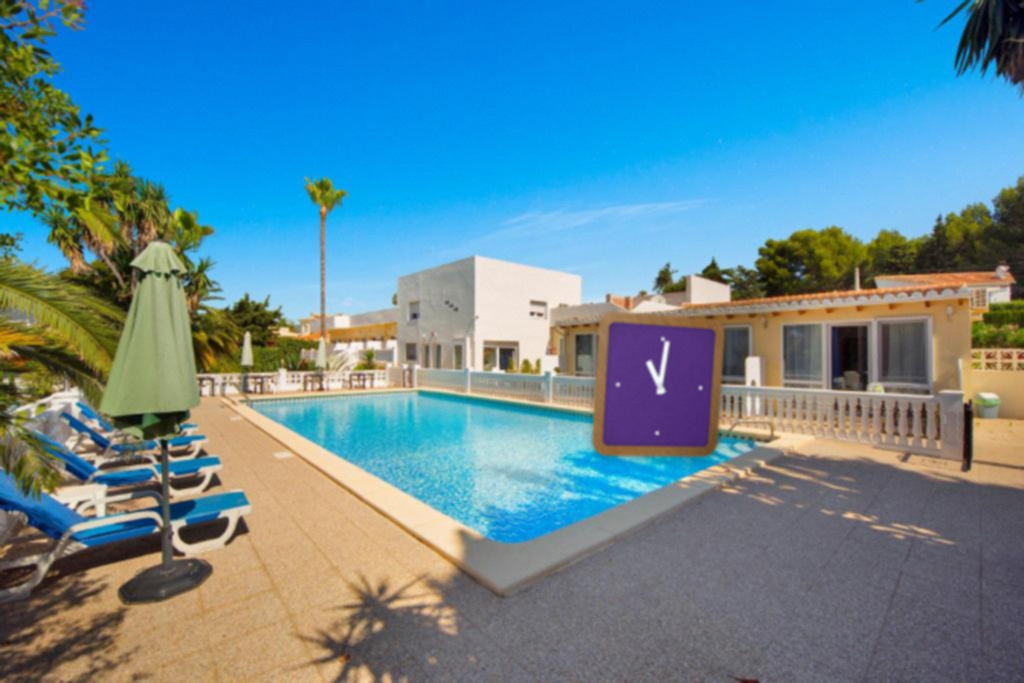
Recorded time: 11:01
